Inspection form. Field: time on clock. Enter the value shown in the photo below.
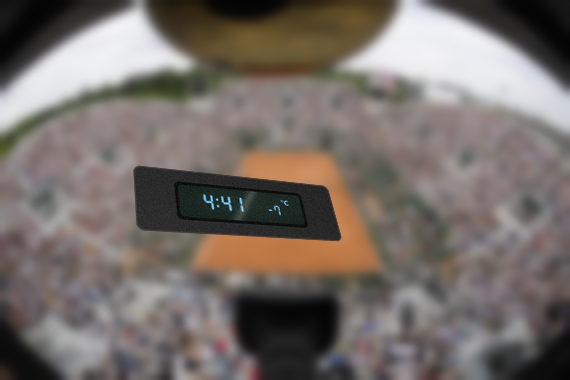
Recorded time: 4:41
